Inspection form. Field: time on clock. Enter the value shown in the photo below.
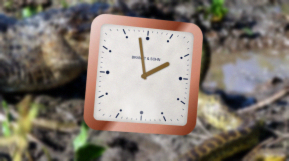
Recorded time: 1:58
